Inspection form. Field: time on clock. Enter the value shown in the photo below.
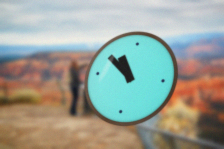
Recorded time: 10:51
